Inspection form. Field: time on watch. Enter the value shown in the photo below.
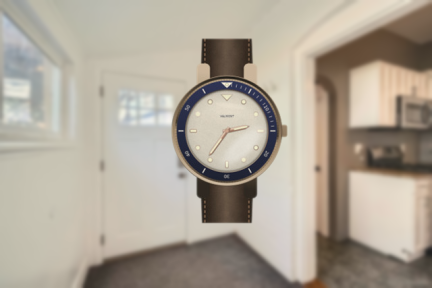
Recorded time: 2:36
